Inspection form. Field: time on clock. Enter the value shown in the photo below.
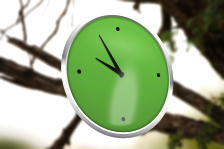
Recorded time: 9:55
